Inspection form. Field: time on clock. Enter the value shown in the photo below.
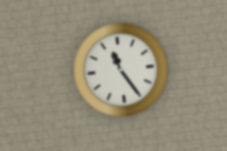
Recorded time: 11:25
